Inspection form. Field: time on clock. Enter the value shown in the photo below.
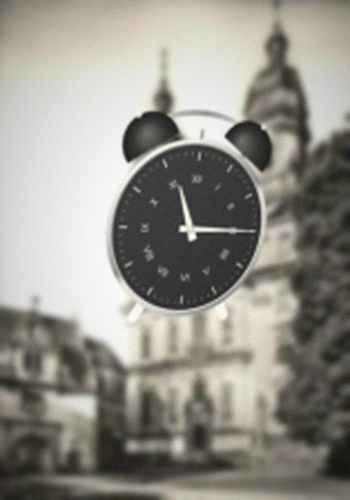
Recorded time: 11:15
